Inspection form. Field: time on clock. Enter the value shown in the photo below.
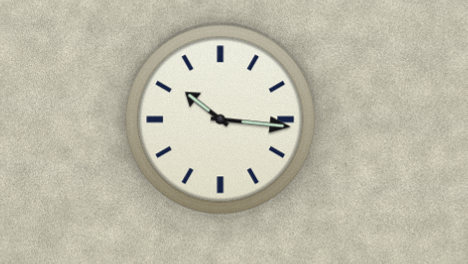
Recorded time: 10:16
